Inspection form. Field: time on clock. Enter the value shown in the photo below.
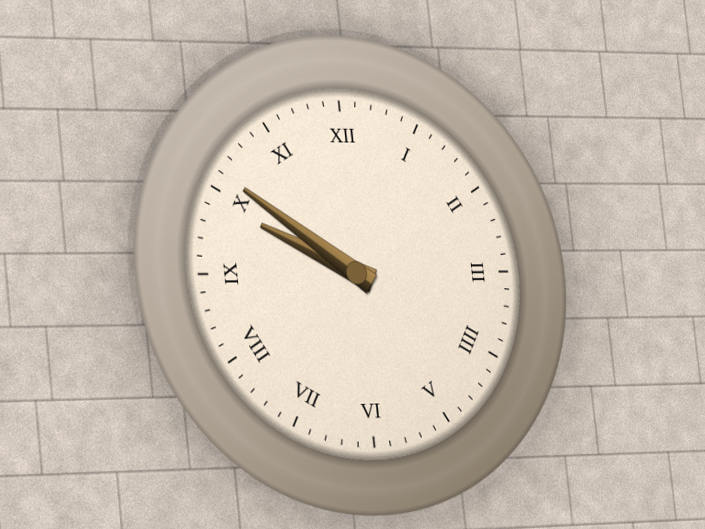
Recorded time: 9:51
